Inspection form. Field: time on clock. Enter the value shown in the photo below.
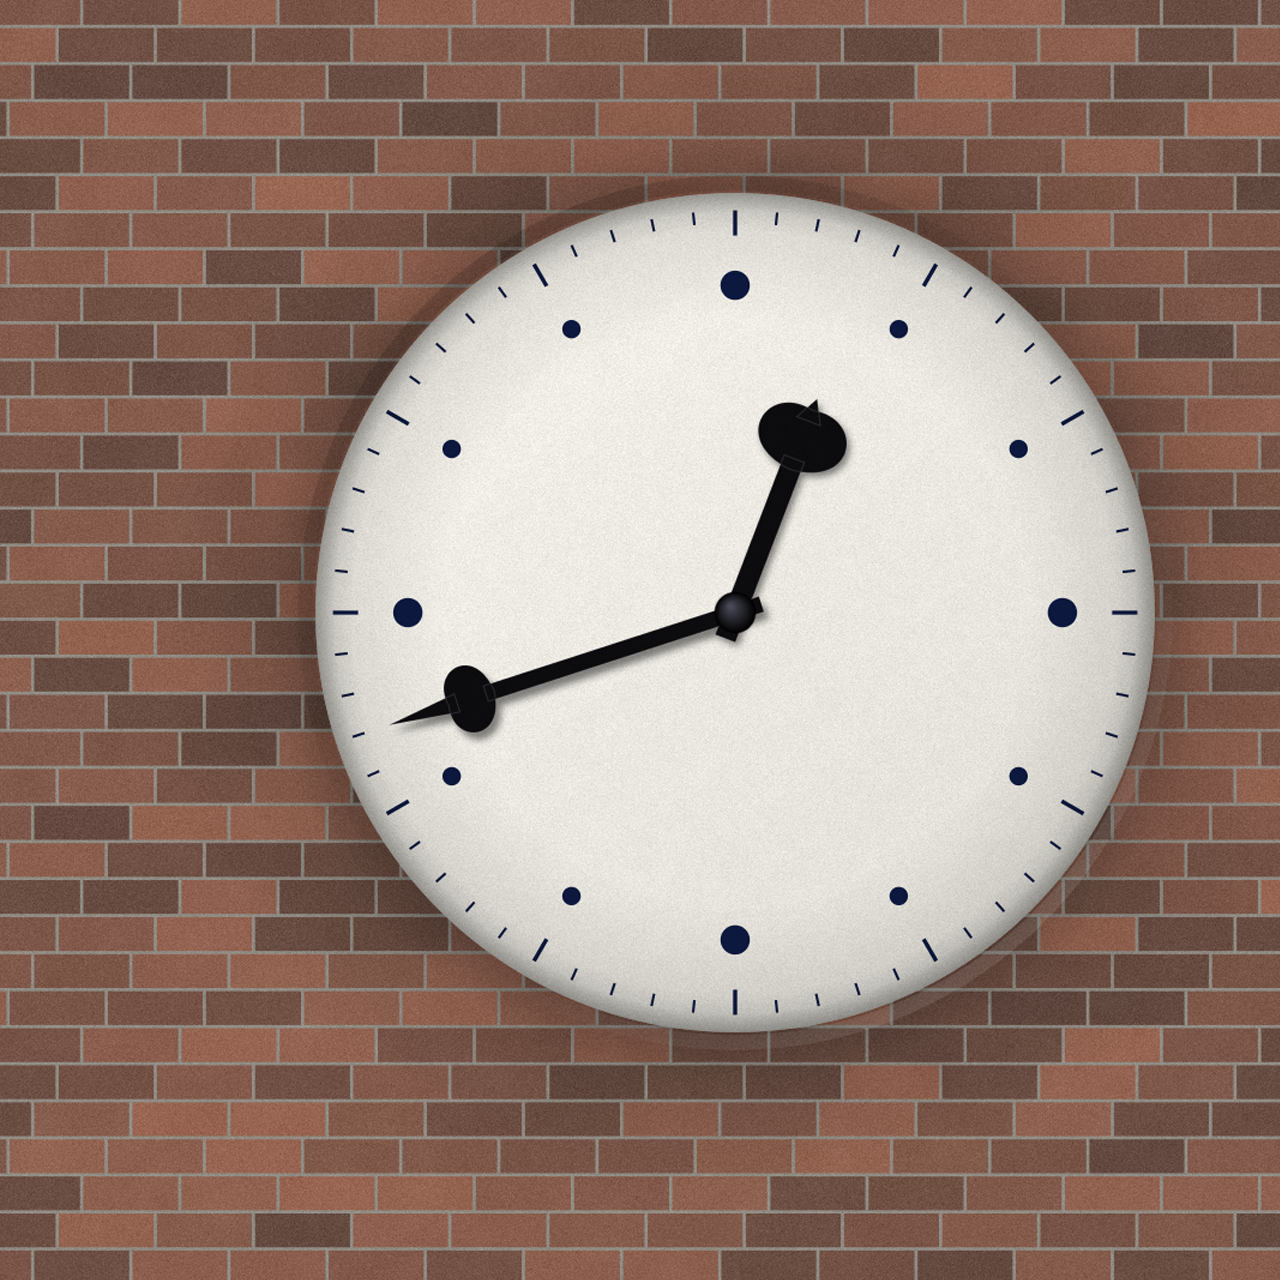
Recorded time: 12:42
